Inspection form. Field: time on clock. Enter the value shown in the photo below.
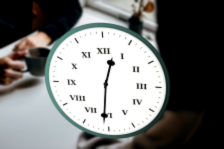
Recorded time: 12:31
